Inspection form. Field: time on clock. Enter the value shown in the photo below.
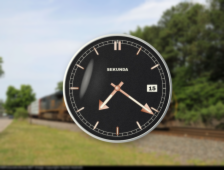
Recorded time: 7:21
